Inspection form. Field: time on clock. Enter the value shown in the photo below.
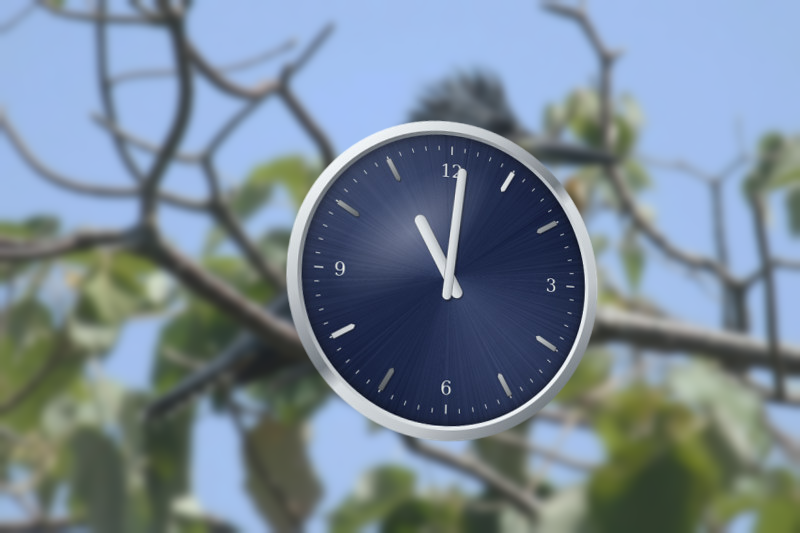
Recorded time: 11:01
